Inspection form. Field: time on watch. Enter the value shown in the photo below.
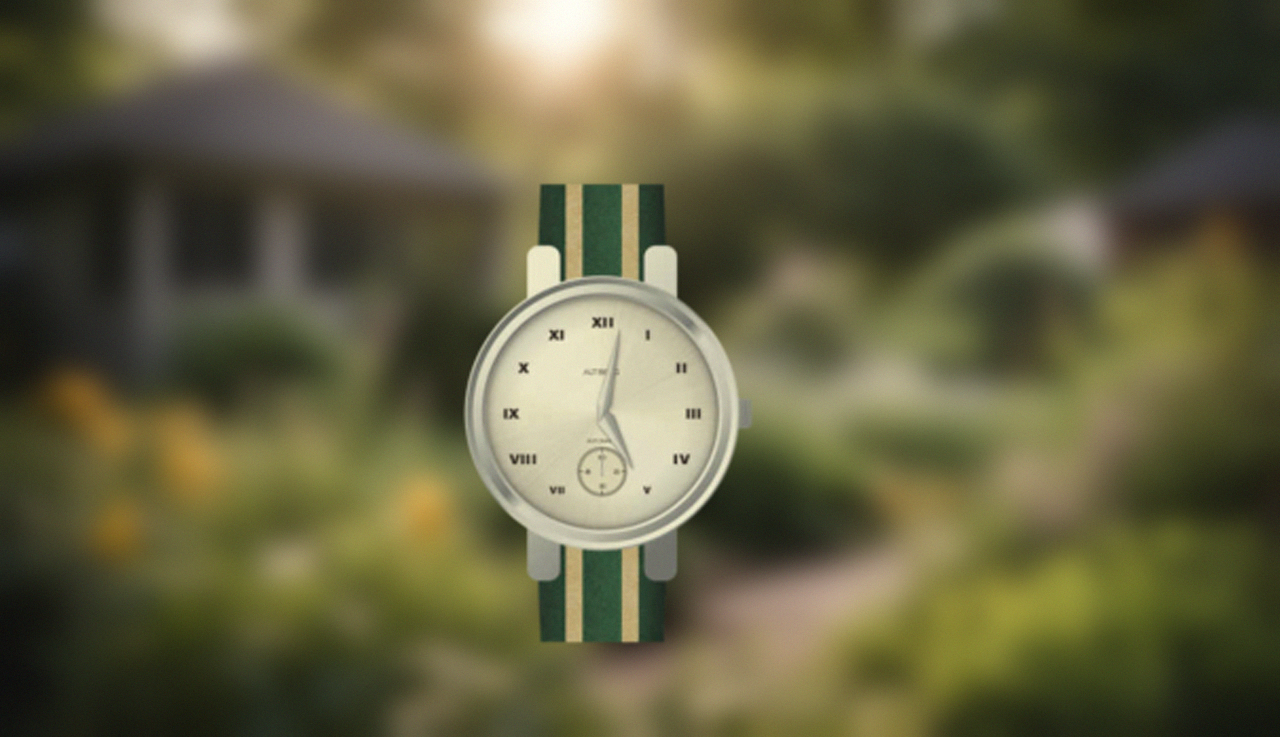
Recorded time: 5:02
